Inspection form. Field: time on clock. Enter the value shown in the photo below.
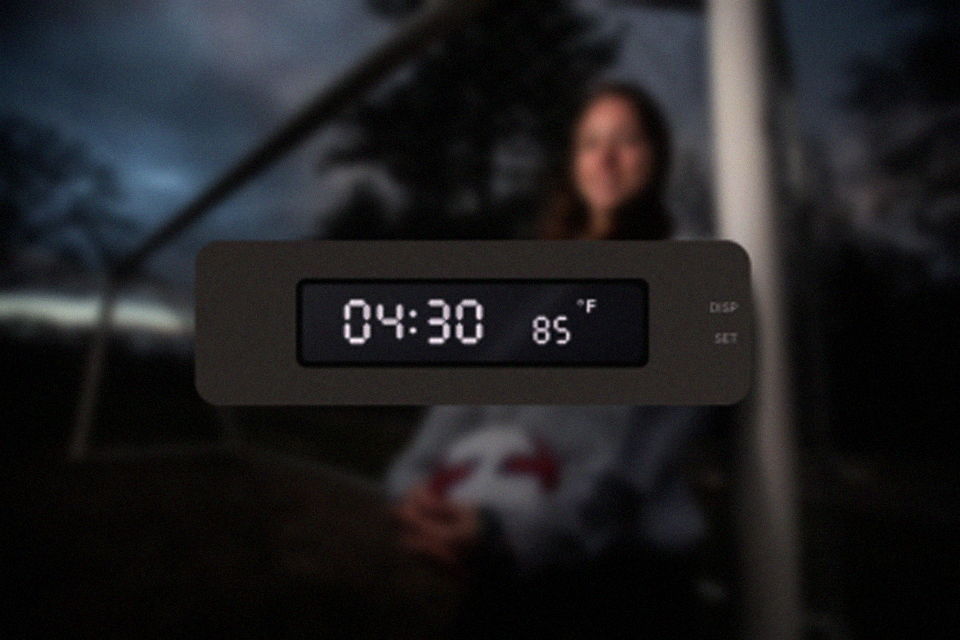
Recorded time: 4:30
